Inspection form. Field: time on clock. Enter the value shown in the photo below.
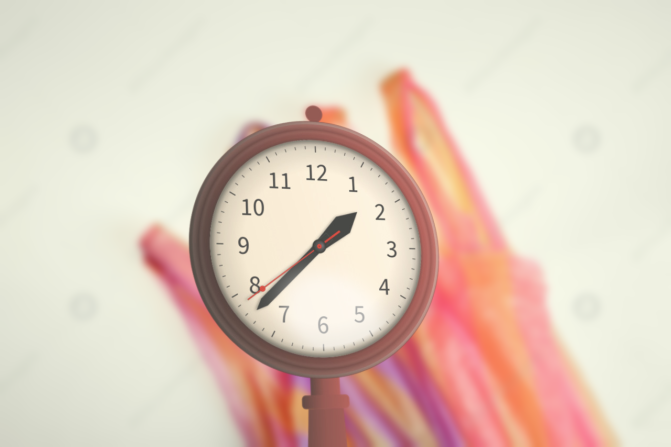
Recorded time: 1:37:39
